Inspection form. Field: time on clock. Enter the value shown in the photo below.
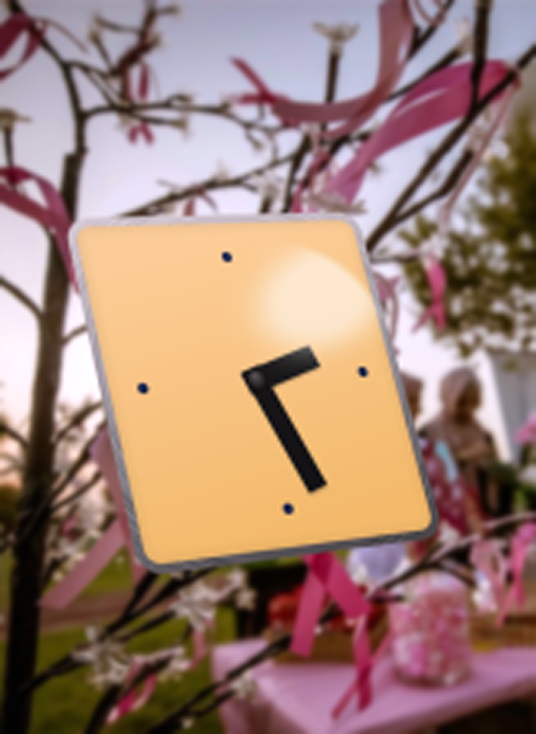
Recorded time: 2:27
